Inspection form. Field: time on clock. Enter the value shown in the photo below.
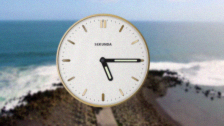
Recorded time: 5:15
